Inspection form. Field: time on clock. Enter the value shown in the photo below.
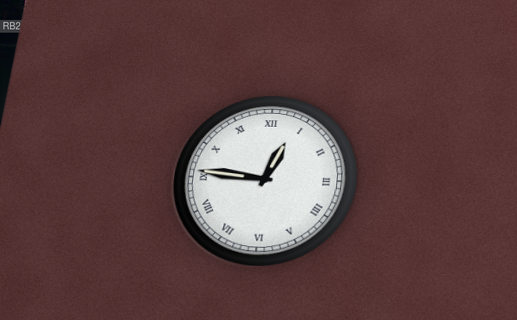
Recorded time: 12:46
